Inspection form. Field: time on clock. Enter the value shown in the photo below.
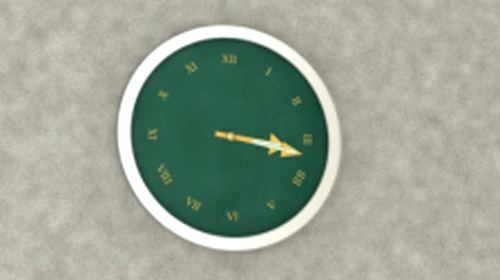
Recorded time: 3:17
